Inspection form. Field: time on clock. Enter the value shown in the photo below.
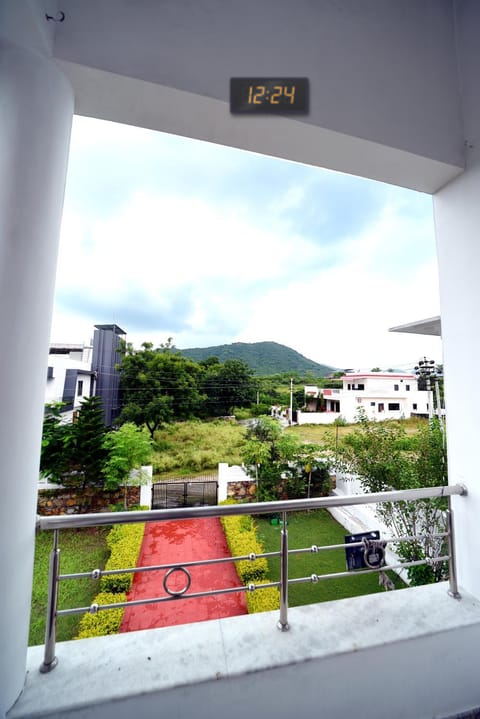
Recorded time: 12:24
